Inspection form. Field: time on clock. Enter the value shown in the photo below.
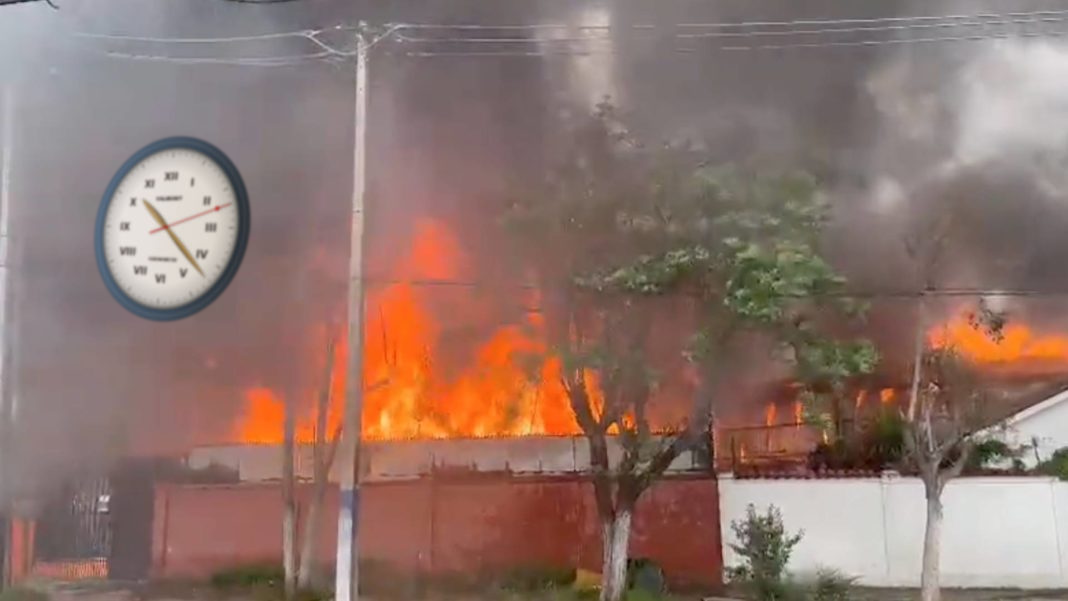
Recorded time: 10:22:12
